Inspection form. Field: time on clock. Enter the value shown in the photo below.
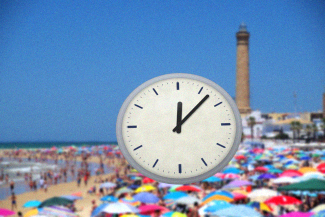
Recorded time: 12:07
